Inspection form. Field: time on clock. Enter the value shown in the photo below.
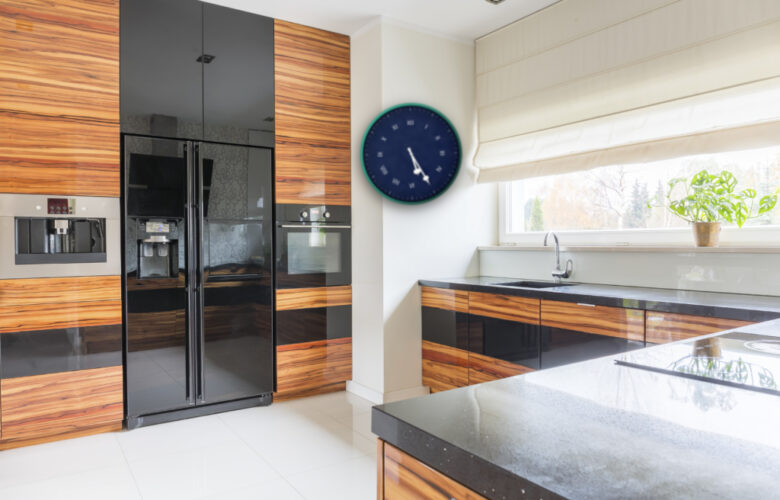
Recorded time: 5:25
